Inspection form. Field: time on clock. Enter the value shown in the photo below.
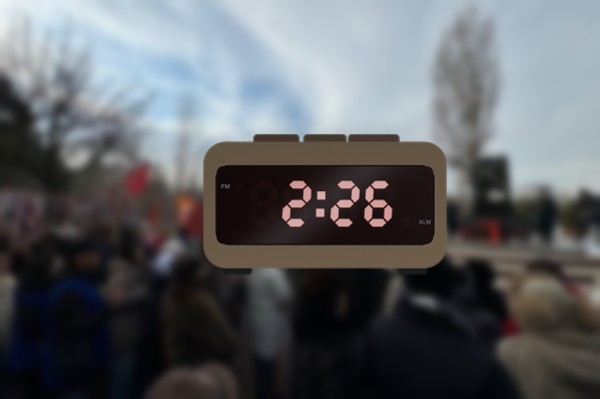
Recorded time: 2:26
